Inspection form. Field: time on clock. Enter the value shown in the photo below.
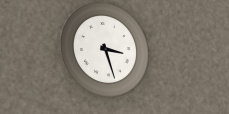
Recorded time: 3:28
